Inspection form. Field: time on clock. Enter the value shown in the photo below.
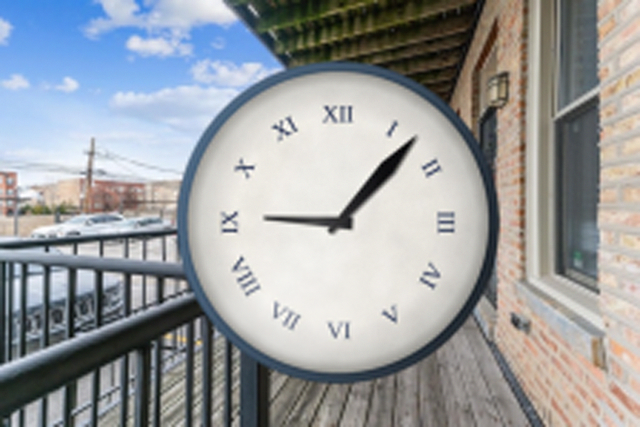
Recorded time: 9:07
